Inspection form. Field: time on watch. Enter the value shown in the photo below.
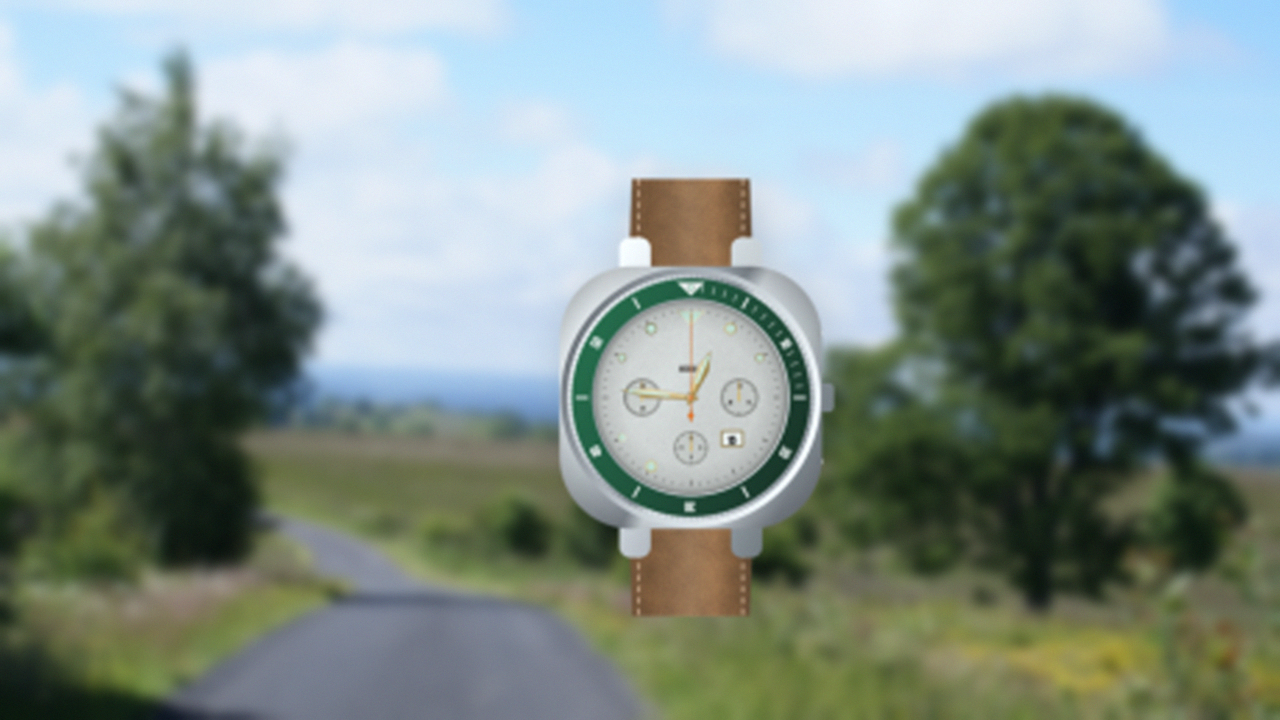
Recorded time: 12:46
